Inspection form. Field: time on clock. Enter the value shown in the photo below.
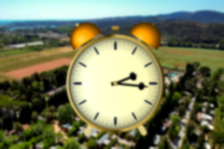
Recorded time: 2:16
